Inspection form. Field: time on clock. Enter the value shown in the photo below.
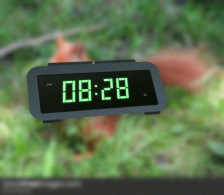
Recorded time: 8:28
